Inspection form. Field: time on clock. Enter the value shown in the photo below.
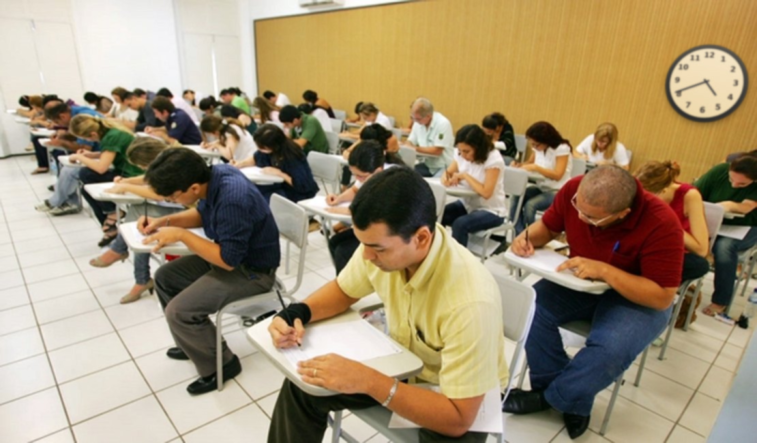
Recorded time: 4:41
